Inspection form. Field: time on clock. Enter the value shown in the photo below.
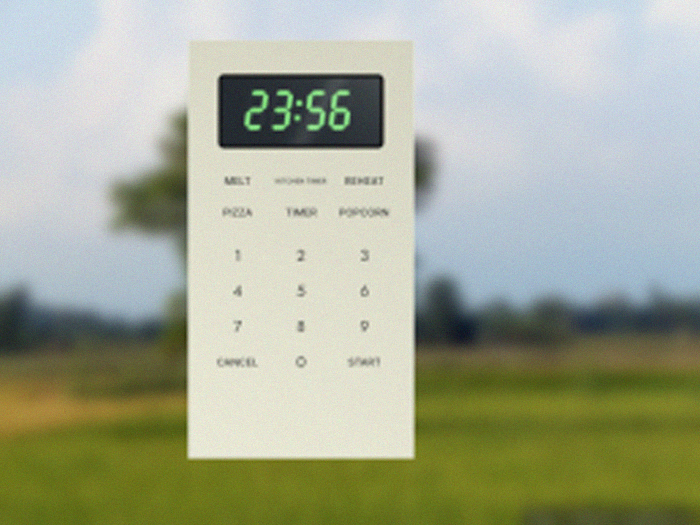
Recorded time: 23:56
